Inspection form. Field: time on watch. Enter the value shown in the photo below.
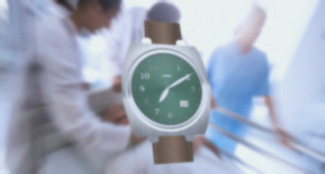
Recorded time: 7:10
